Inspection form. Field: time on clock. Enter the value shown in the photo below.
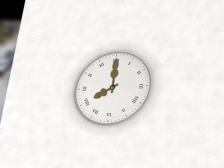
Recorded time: 8:00
